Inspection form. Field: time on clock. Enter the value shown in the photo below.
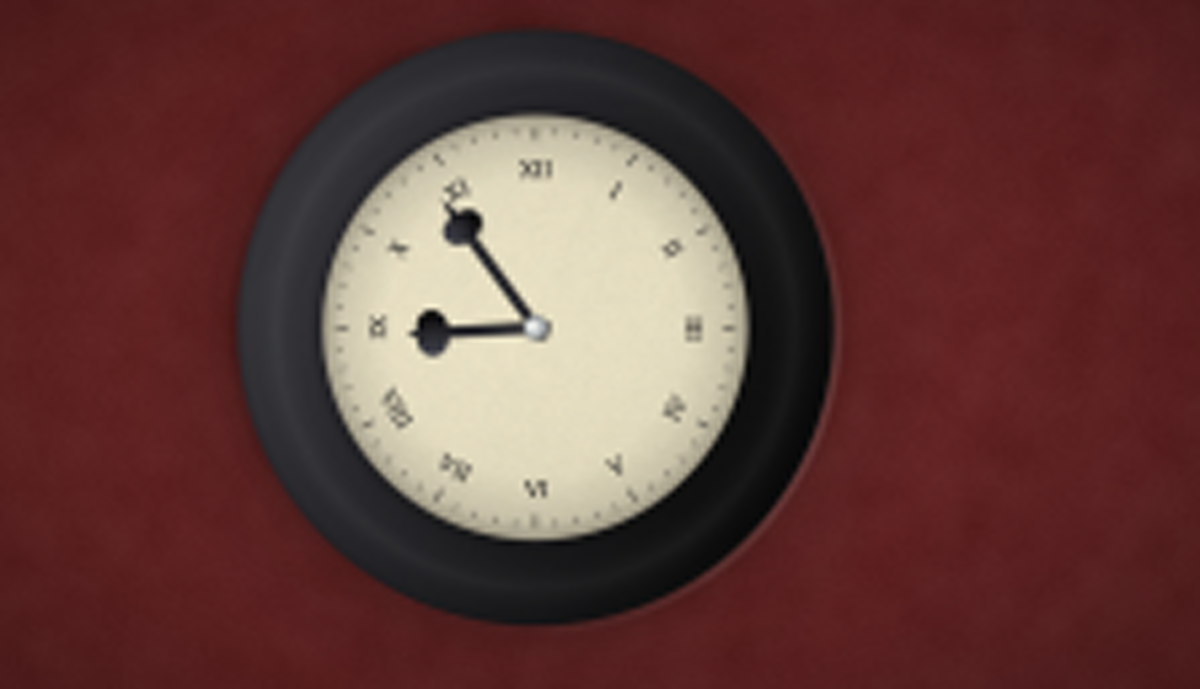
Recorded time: 8:54
